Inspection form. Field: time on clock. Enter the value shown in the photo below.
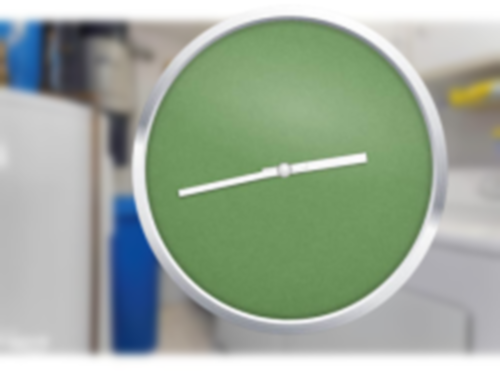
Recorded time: 2:43
